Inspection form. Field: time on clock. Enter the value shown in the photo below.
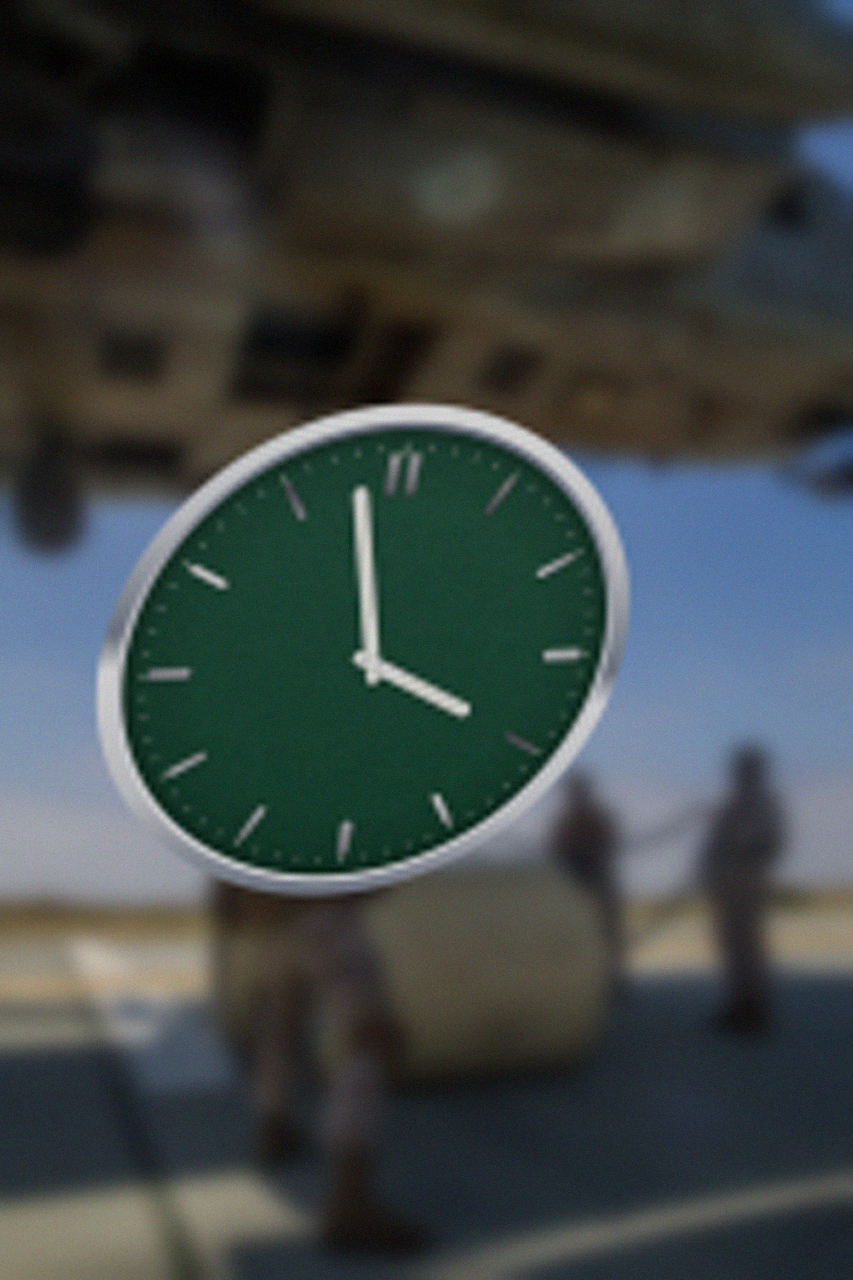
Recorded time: 3:58
